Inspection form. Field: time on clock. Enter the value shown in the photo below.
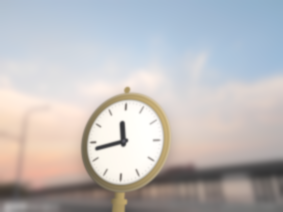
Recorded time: 11:43
